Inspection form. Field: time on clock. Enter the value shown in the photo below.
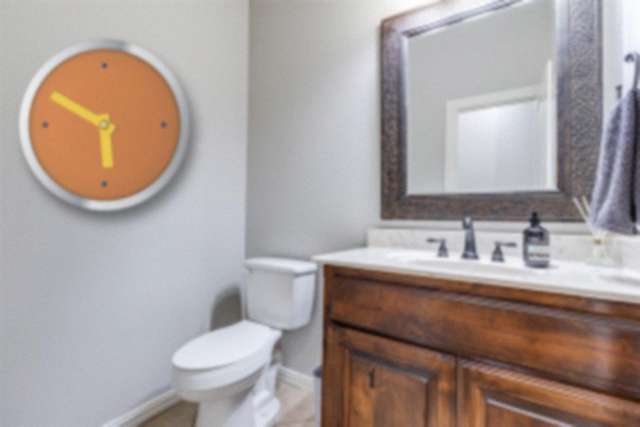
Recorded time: 5:50
